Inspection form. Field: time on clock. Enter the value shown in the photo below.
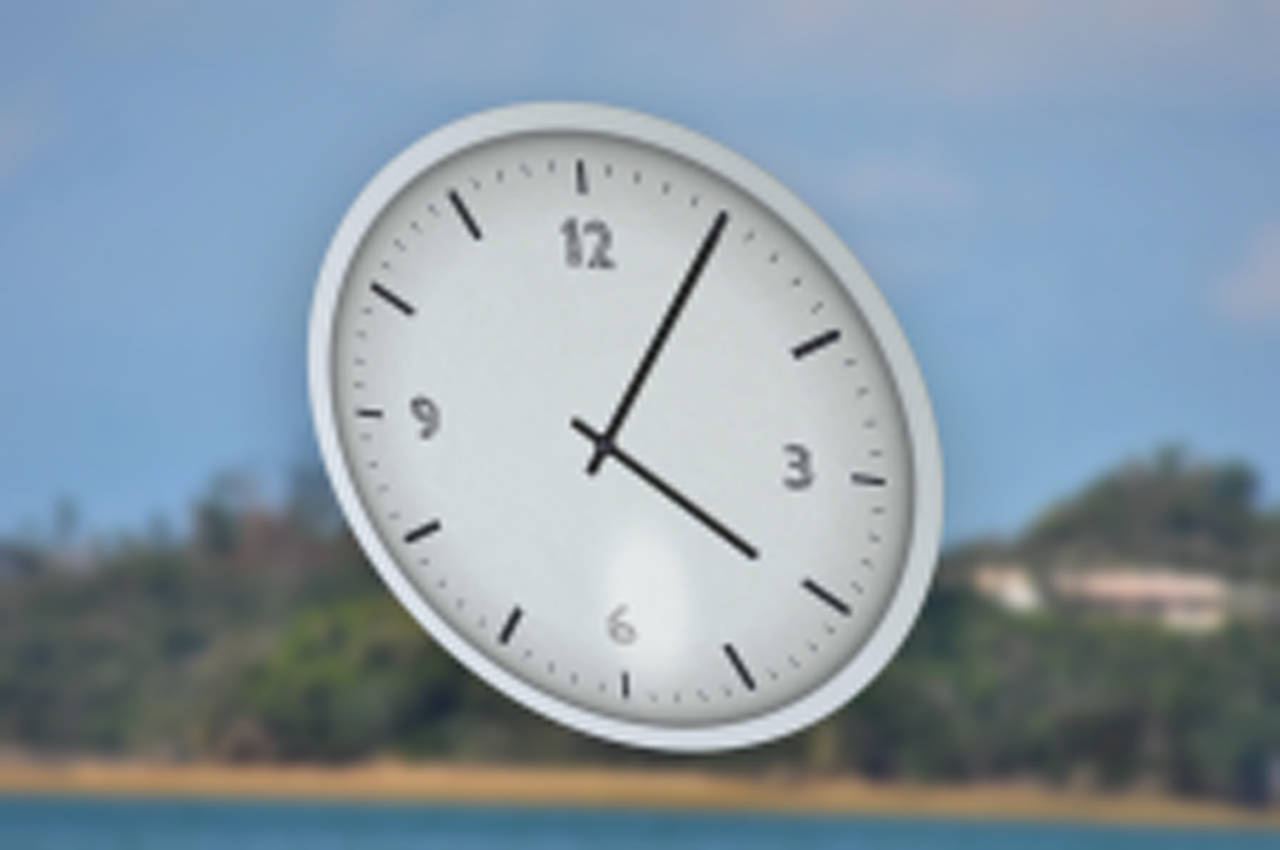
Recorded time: 4:05
